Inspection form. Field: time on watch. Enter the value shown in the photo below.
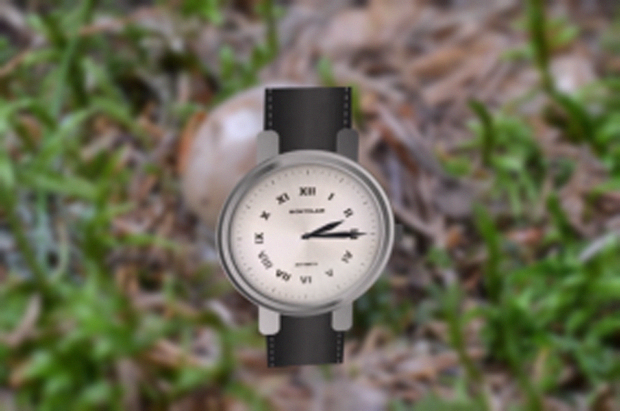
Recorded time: 2:15
